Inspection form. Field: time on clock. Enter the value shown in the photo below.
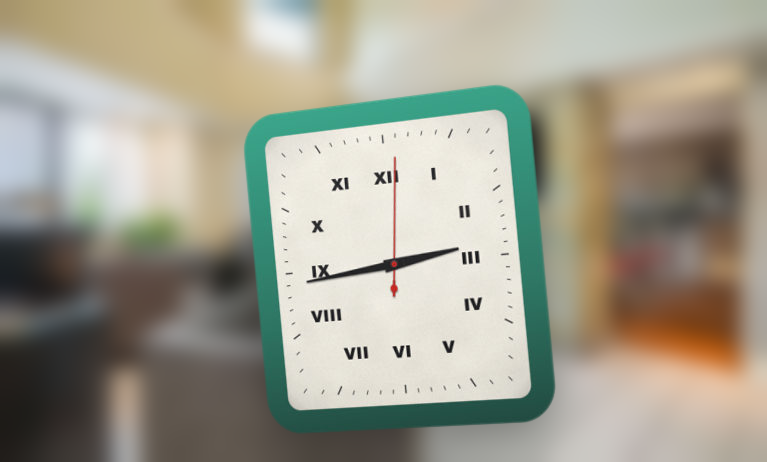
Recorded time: 2:44:01
